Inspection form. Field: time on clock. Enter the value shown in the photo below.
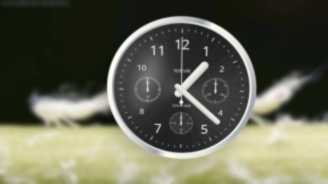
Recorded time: 1:22
